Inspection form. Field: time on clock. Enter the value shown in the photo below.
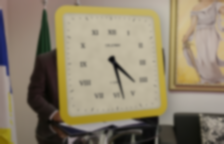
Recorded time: 4:28
